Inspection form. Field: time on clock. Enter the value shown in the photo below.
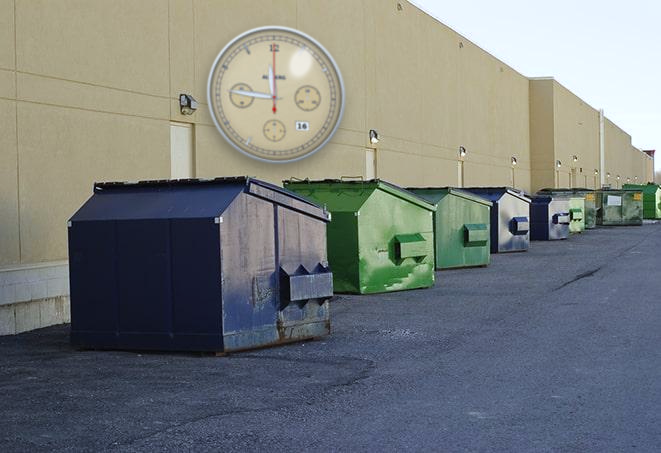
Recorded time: 11:46
